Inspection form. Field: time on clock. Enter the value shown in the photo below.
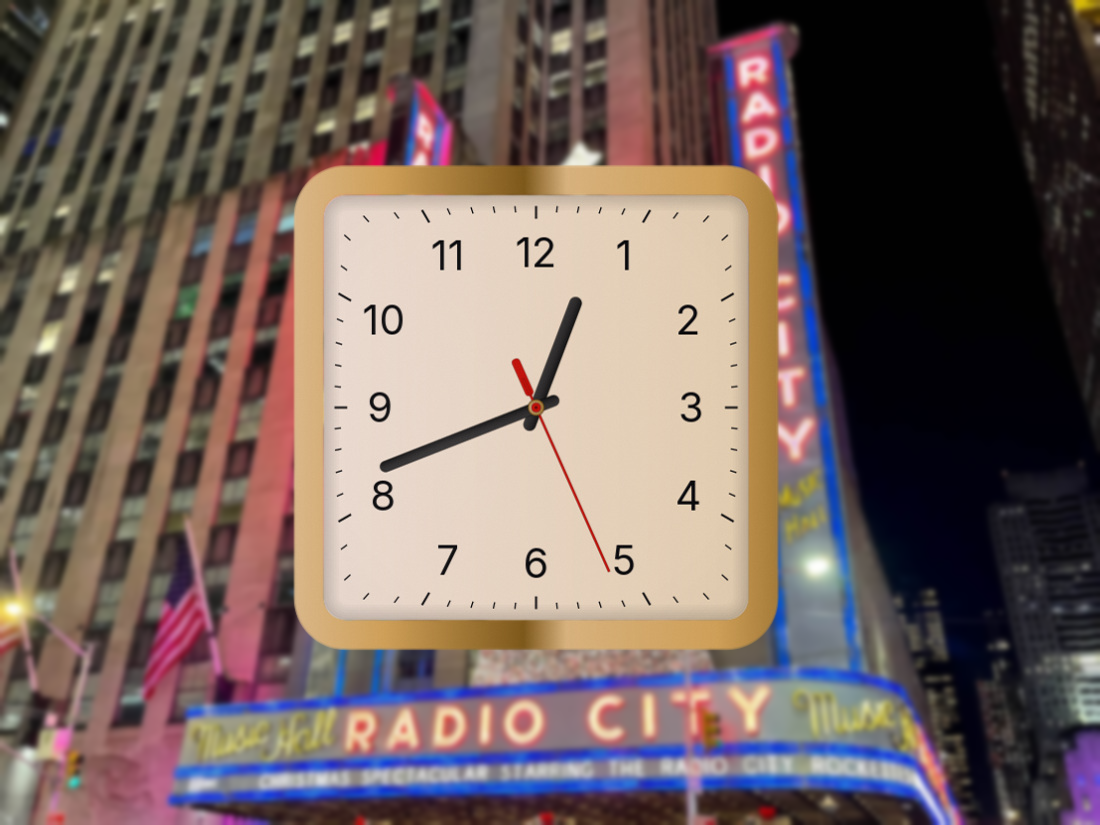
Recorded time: 12:41:26
